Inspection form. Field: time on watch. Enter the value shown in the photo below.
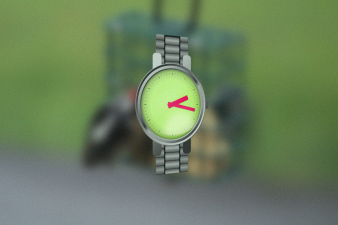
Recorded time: 2:17
